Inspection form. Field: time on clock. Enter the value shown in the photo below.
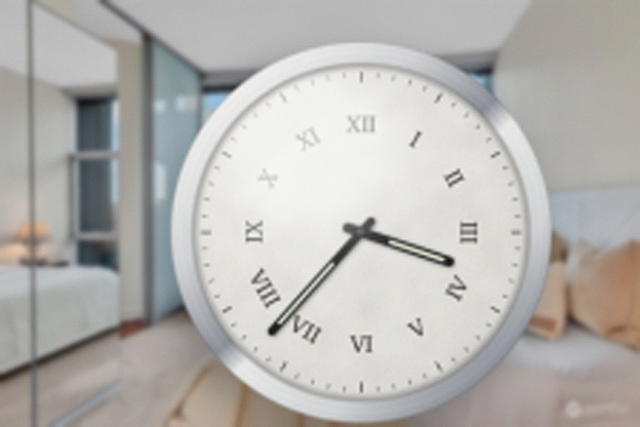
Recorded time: 3:37
